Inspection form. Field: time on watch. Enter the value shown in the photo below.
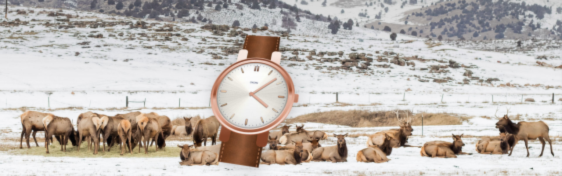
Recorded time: 4:08
